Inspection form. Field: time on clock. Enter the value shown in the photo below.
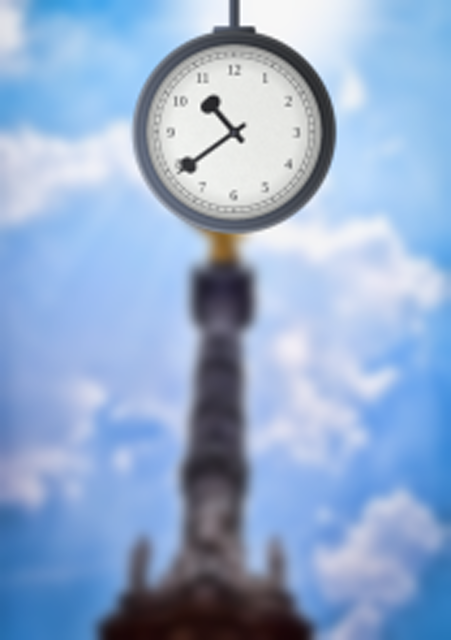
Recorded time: 10:39
